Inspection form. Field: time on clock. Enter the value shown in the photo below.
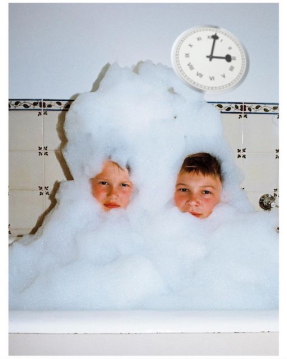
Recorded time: 3:02
